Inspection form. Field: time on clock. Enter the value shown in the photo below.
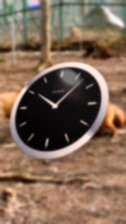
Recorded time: 10:07
